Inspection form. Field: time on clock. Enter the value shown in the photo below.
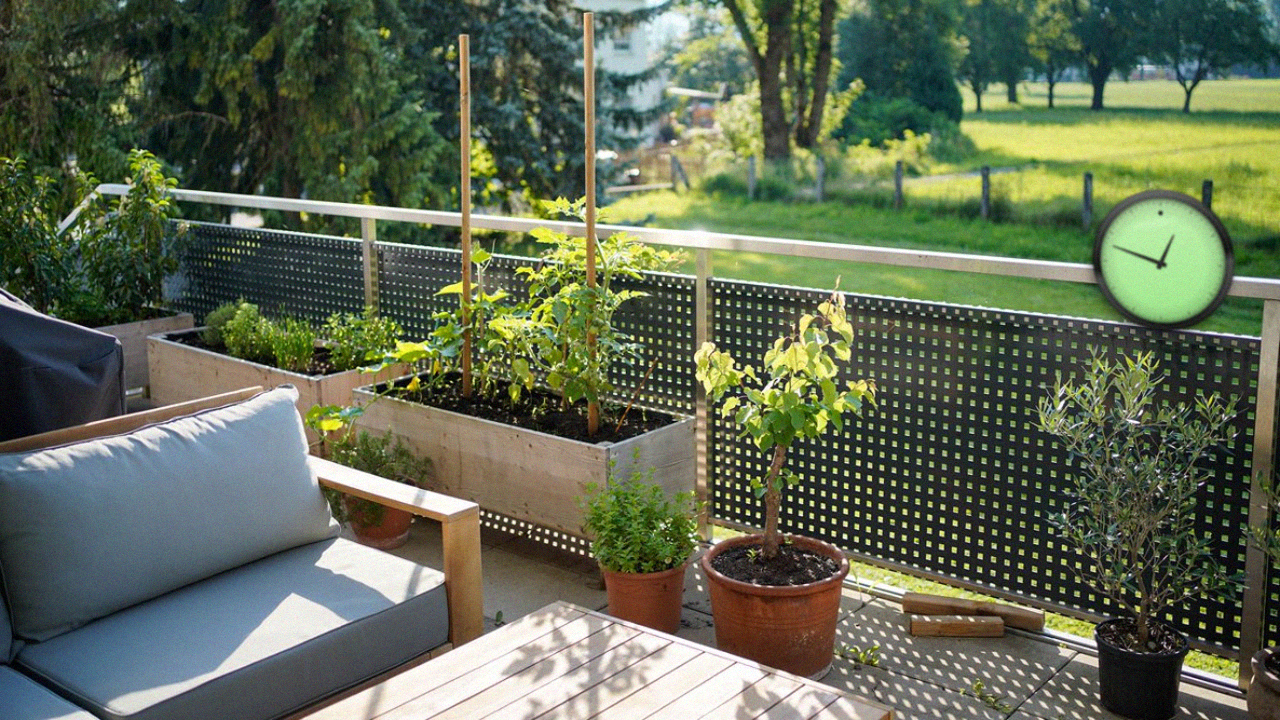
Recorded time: 12:48
